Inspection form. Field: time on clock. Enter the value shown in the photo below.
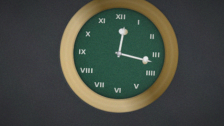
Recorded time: 12:17
